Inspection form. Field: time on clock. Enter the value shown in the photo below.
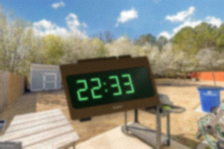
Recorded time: 22:33
